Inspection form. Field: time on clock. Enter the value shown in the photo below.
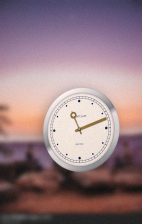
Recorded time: 11:12
